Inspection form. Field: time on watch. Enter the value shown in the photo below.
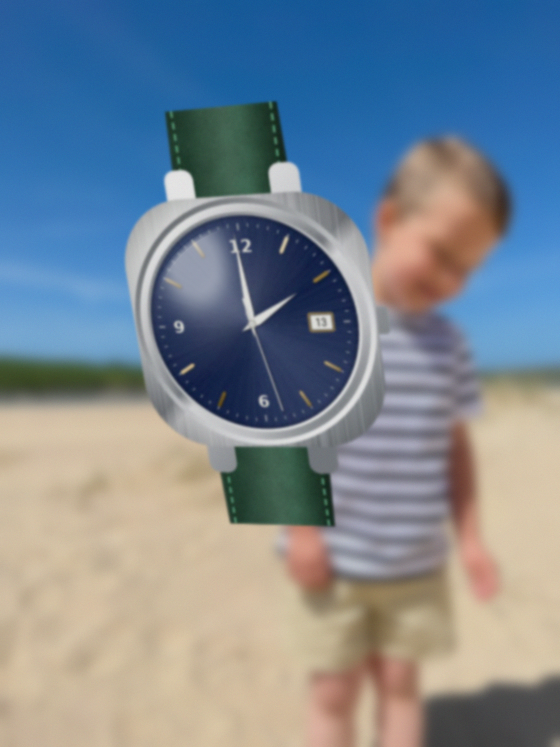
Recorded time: 1:59:28
